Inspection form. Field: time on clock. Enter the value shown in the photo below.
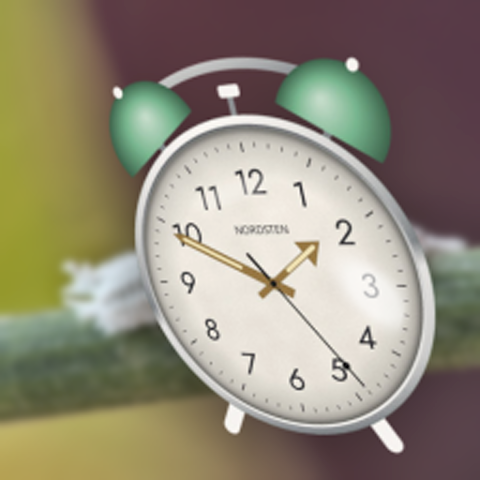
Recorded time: 1:49:24
